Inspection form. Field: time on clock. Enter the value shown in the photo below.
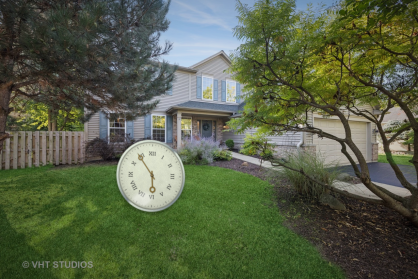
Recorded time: 5:54
